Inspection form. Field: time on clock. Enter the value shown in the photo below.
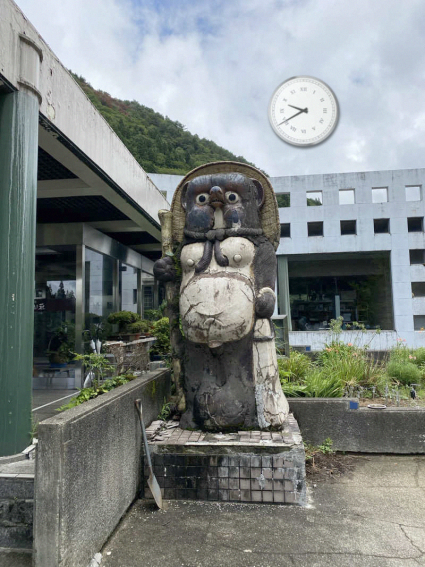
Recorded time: 9:40
